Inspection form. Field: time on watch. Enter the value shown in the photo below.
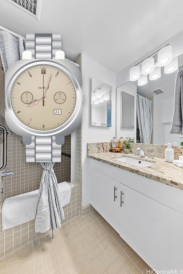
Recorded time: 8:03
